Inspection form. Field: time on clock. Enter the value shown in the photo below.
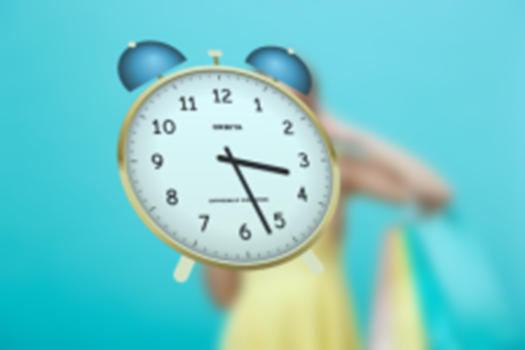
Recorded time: 3:27
